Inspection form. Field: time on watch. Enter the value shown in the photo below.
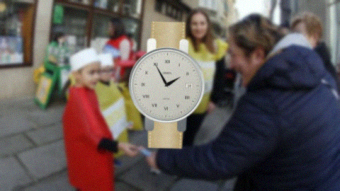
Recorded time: 1:55
